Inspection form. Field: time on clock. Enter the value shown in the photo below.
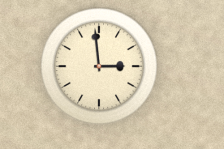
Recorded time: 2:59
